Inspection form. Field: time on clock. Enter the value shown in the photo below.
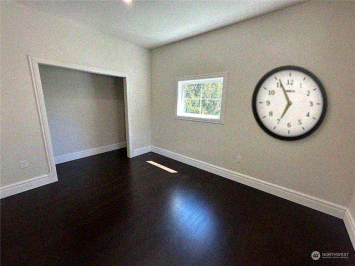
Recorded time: 6:56
